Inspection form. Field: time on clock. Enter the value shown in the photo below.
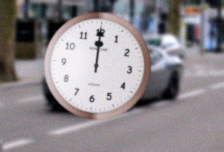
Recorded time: 12:00
